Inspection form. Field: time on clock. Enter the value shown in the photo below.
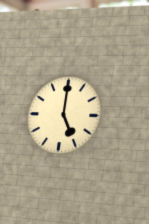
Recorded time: 5:00
